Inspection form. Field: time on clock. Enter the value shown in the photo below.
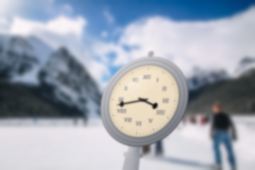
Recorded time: 3:43
